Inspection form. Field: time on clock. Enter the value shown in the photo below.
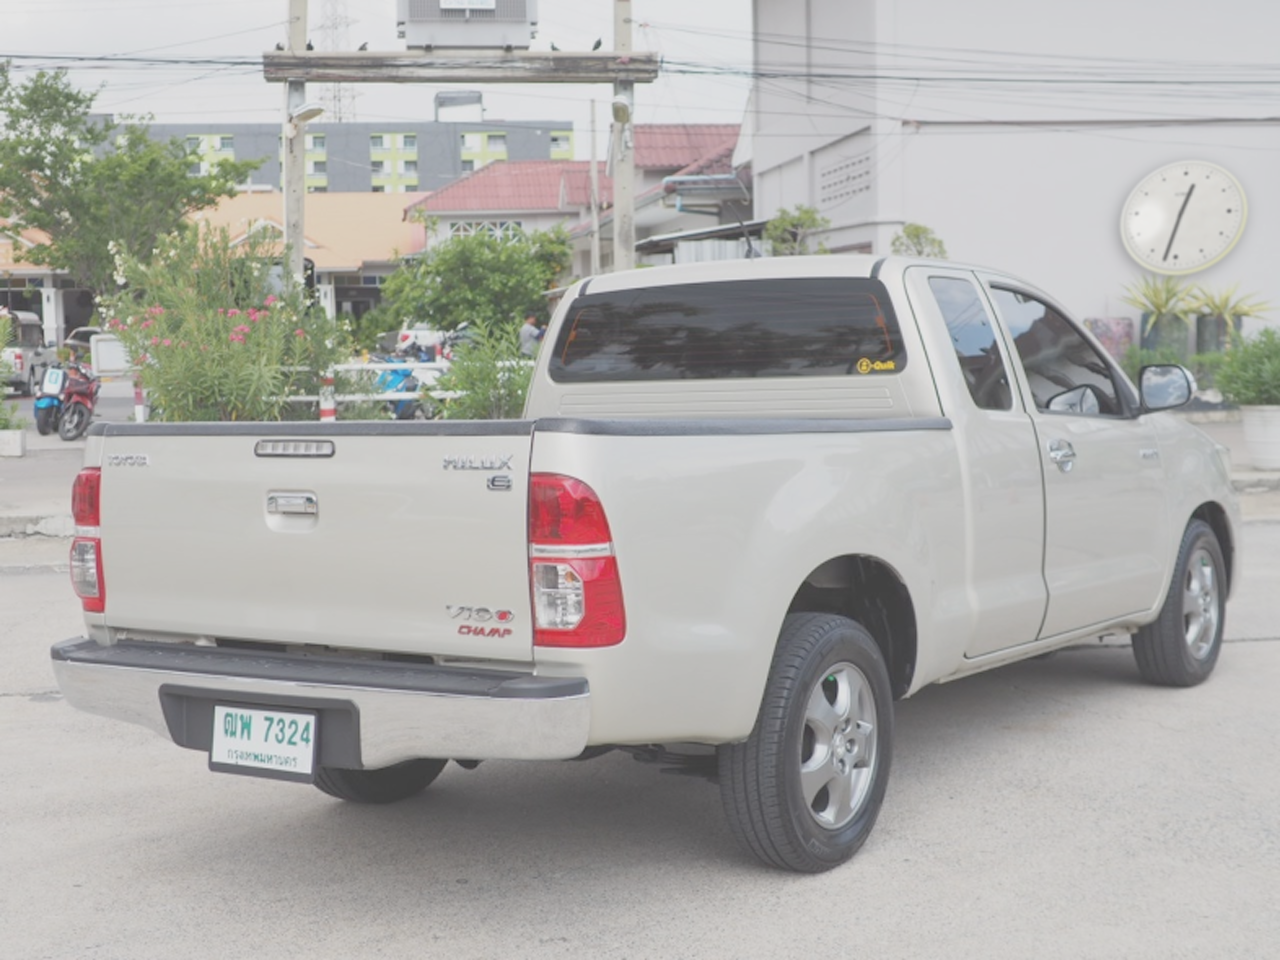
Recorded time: 12:32
